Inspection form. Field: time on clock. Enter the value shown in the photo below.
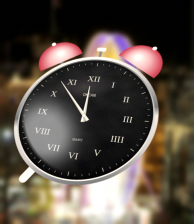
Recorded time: 11:53
